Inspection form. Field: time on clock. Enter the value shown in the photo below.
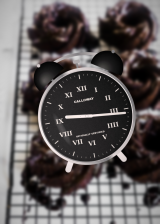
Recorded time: 9:16
